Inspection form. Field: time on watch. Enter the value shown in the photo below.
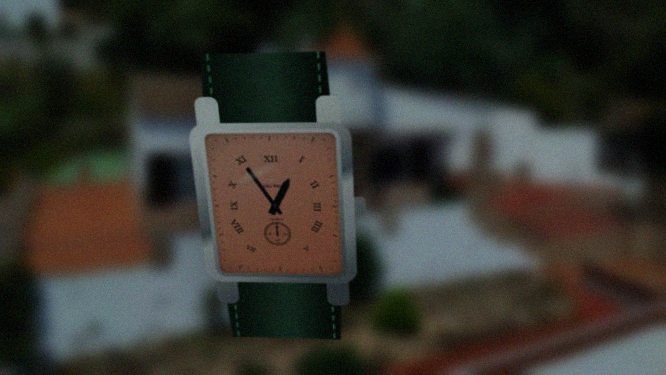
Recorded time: 12:55
